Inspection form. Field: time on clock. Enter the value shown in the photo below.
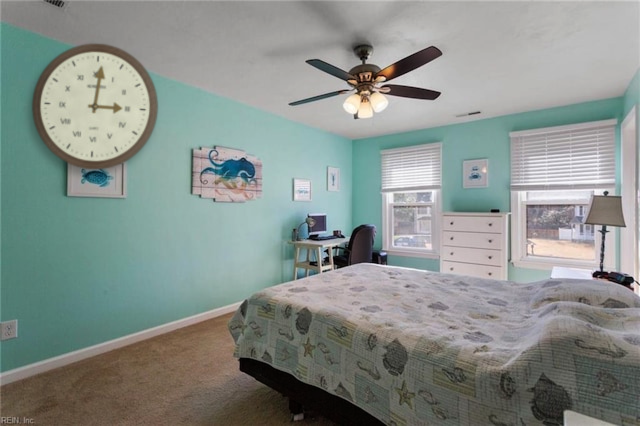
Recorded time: 3:01
